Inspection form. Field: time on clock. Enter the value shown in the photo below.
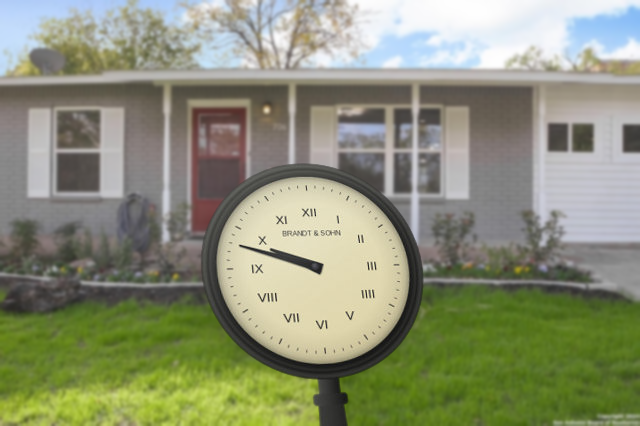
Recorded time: 9:48
